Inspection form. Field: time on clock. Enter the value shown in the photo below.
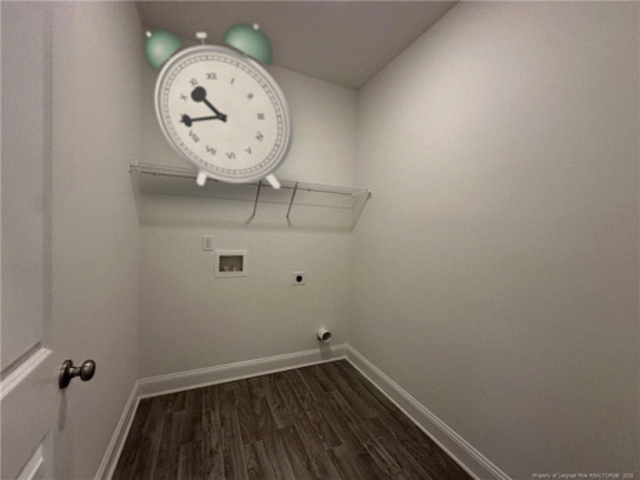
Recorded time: 10:44
